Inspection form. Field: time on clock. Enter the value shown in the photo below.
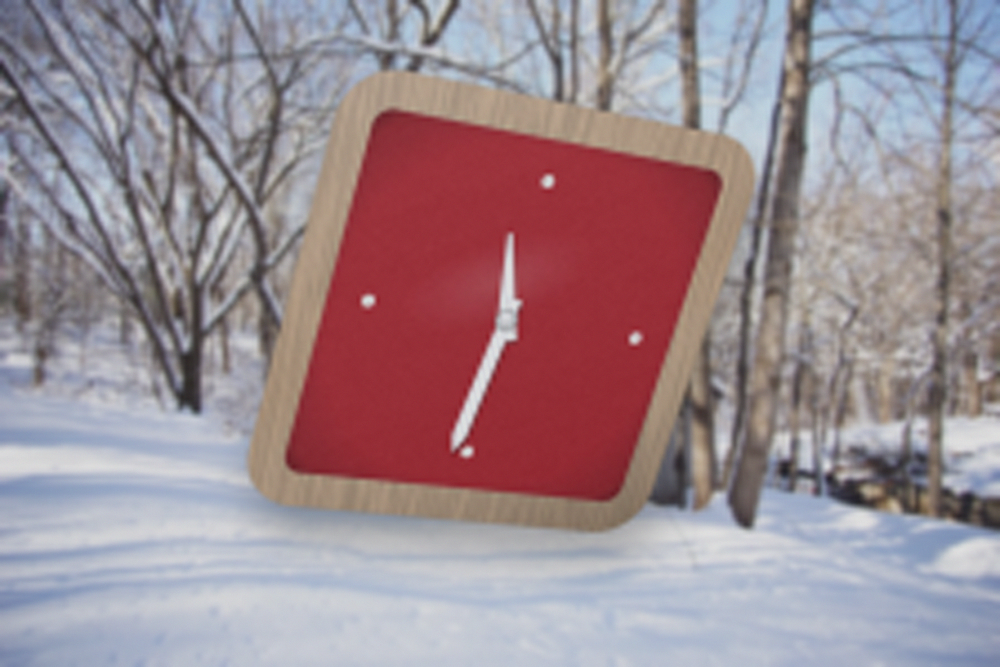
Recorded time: 11:31
